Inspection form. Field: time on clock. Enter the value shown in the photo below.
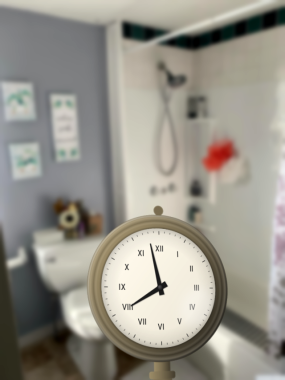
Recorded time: 7:58
